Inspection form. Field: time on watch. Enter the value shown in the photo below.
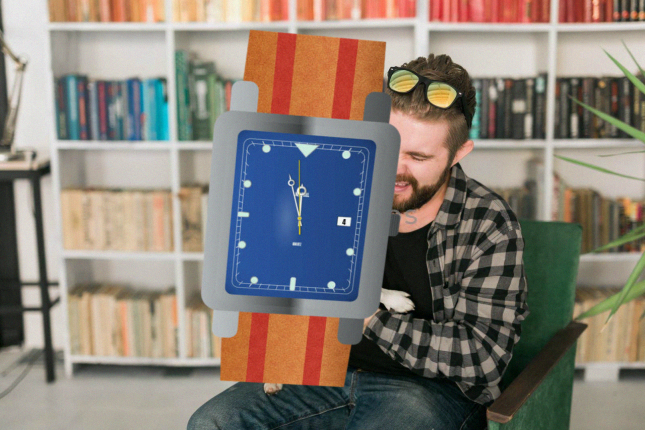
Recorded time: 11:56:59
